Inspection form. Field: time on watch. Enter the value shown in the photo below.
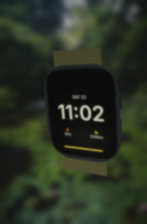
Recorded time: 11:02
